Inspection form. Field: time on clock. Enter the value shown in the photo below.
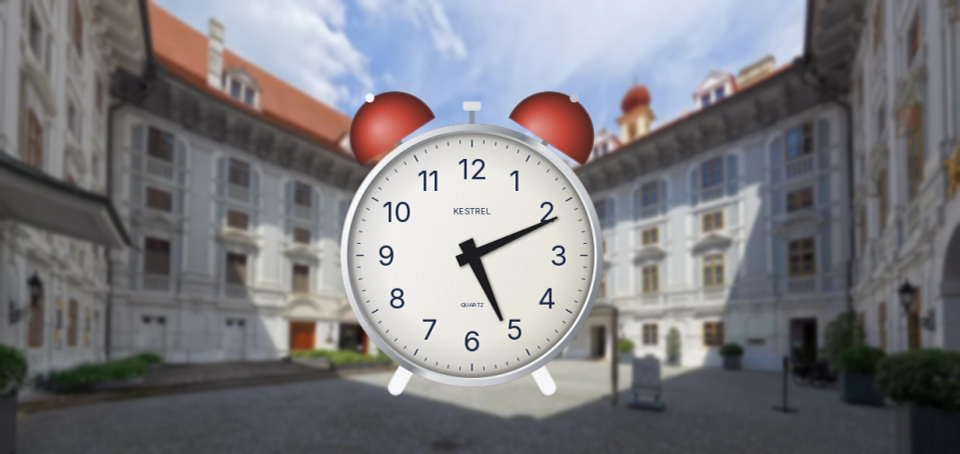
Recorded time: 5:11
